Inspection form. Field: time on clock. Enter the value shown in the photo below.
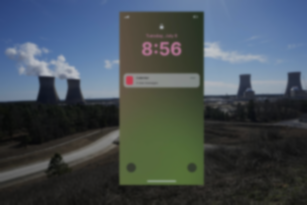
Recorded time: 8:56
